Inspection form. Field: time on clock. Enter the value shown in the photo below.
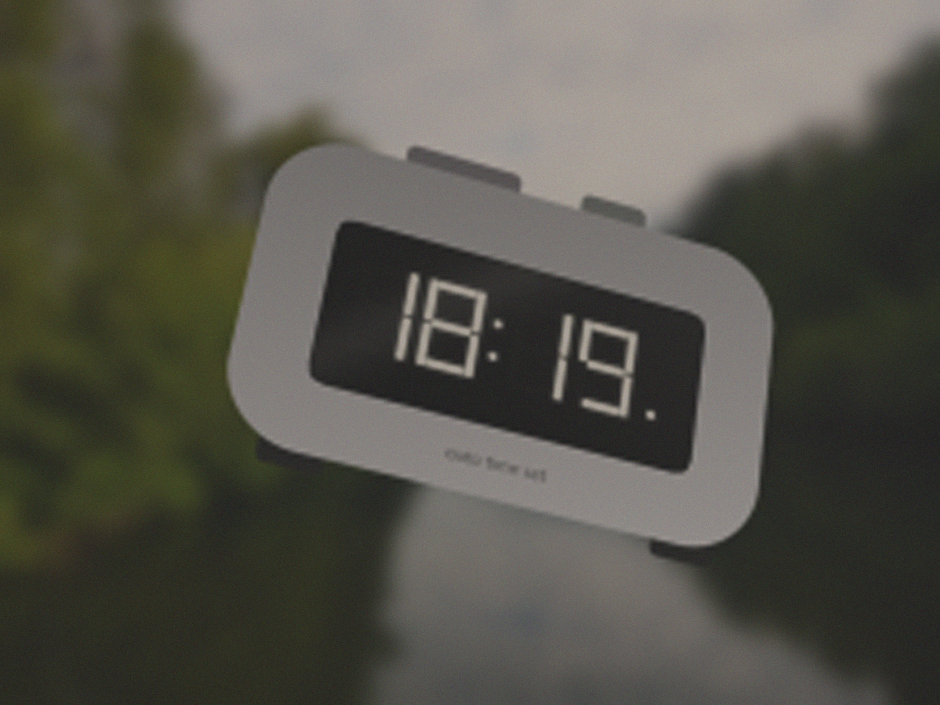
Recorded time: 18:19
